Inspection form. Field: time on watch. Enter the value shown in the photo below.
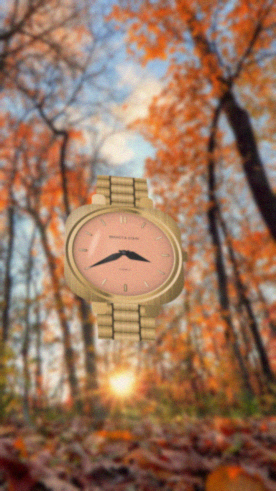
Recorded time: 3:40
